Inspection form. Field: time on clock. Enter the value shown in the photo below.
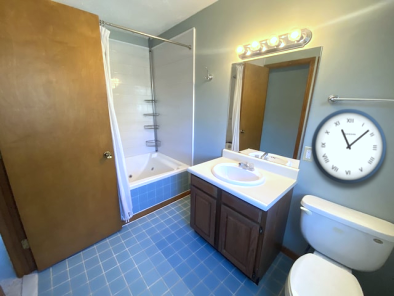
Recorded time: 11:08
